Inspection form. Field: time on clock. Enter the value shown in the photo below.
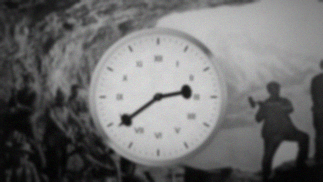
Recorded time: 2:39
